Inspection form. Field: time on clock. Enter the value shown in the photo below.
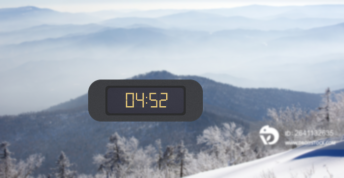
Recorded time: 4:52
